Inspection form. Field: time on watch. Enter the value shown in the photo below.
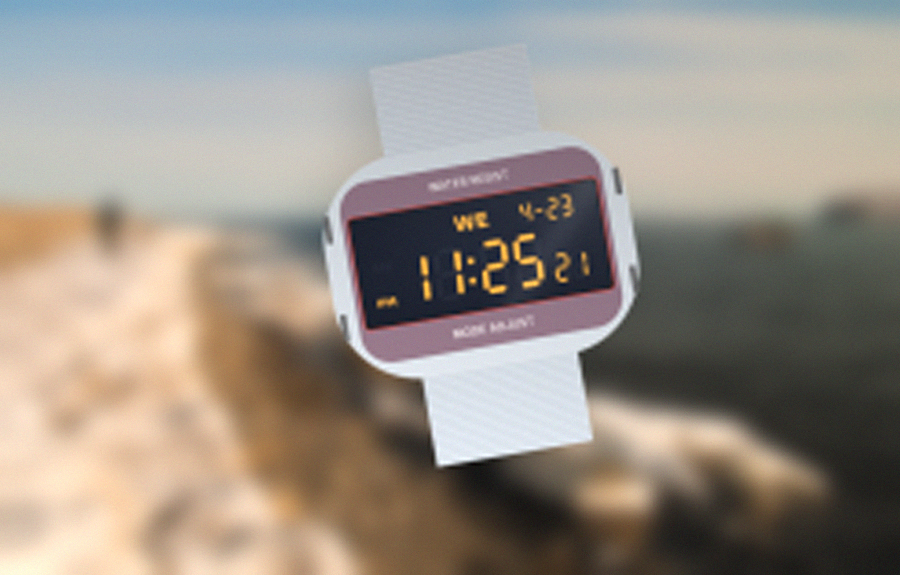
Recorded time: 11:25:21
